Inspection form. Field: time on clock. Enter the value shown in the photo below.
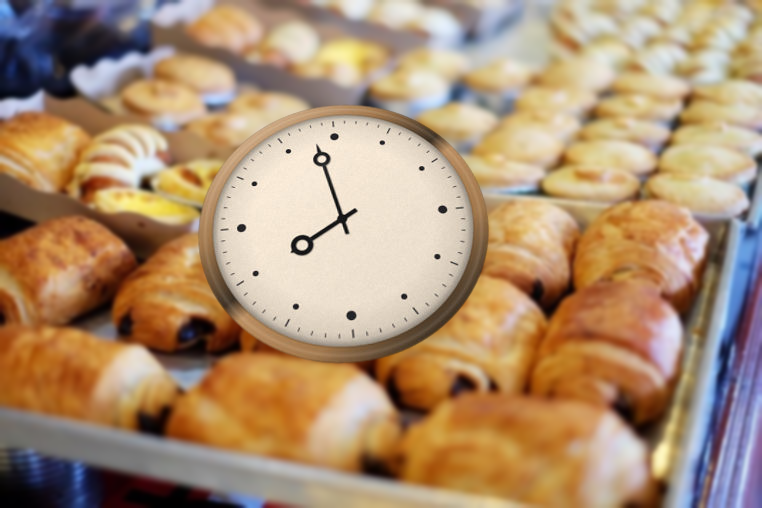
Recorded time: 7:58
